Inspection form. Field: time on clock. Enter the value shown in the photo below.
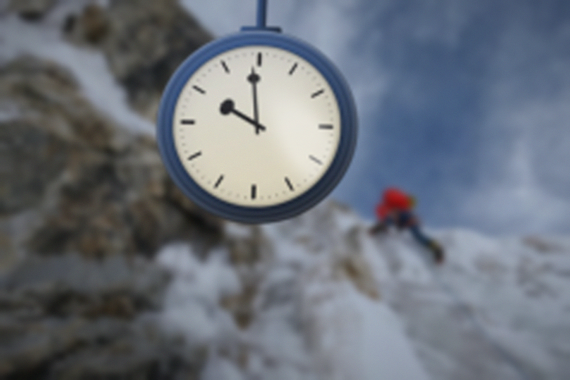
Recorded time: 9:59
